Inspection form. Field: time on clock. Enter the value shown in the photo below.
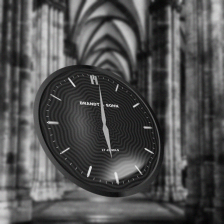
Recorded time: 6:01
